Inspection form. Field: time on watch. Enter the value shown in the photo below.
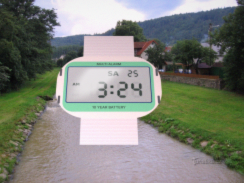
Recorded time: 3:24
